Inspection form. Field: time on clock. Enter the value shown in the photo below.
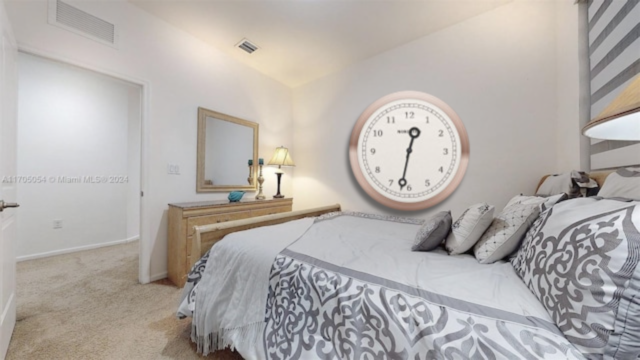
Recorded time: 12:32
